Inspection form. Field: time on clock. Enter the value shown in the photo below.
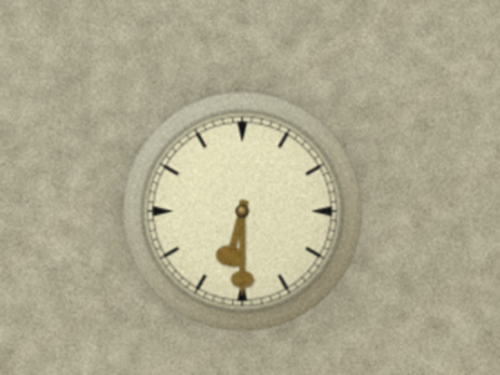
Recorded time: 6:30
